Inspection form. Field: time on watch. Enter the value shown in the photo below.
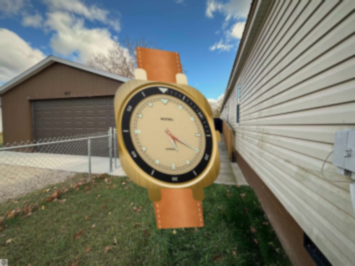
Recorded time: 5:20
